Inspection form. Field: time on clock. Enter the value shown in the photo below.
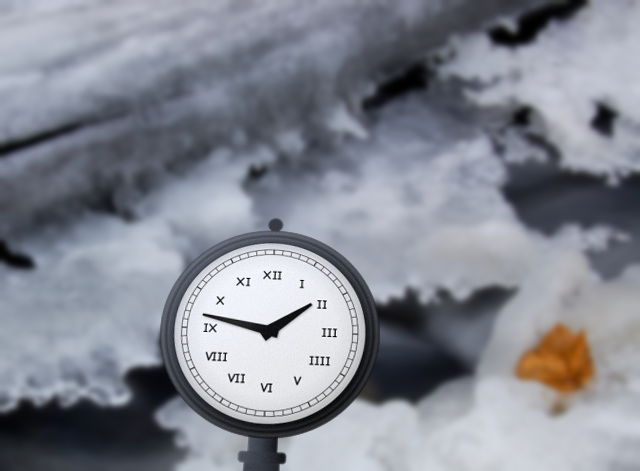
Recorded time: 1:47
